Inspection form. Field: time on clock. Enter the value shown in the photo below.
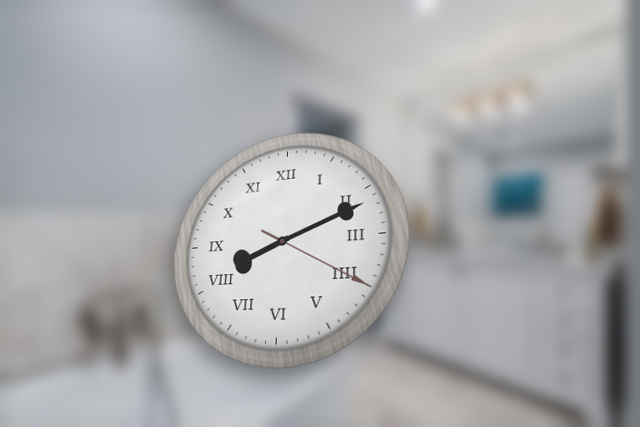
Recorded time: 8:11:20
